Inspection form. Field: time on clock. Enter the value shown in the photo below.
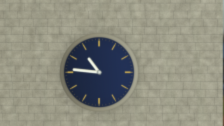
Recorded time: 10:46
